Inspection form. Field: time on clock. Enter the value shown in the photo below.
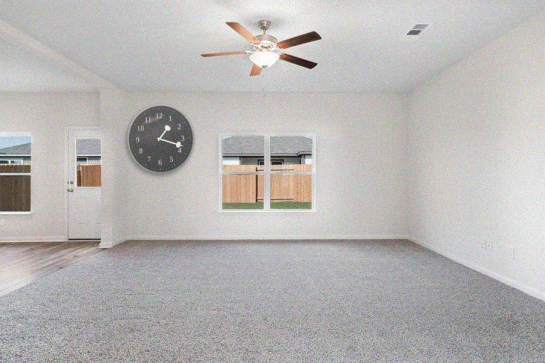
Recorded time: 1:18
